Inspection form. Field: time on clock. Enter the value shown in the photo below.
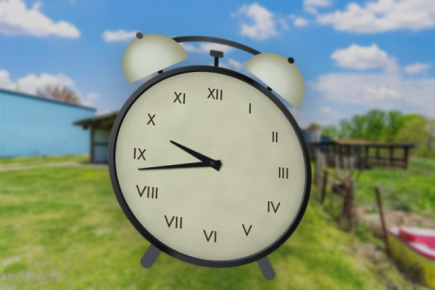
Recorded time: 9:43
